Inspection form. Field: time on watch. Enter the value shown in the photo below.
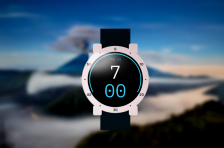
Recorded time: 7:00
